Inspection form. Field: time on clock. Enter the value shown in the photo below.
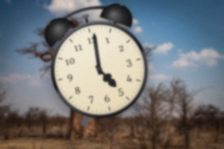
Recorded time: 5:01
